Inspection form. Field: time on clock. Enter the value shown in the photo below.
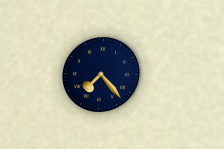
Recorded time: 7:23
